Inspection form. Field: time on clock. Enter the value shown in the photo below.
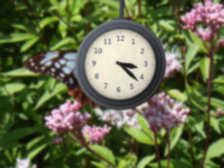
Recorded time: 3:22
